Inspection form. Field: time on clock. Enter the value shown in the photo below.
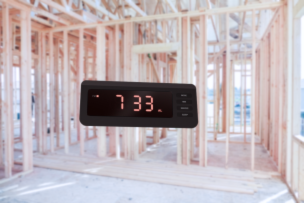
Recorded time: 7:33
